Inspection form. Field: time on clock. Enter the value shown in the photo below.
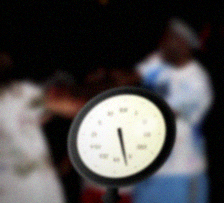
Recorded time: 5:27
